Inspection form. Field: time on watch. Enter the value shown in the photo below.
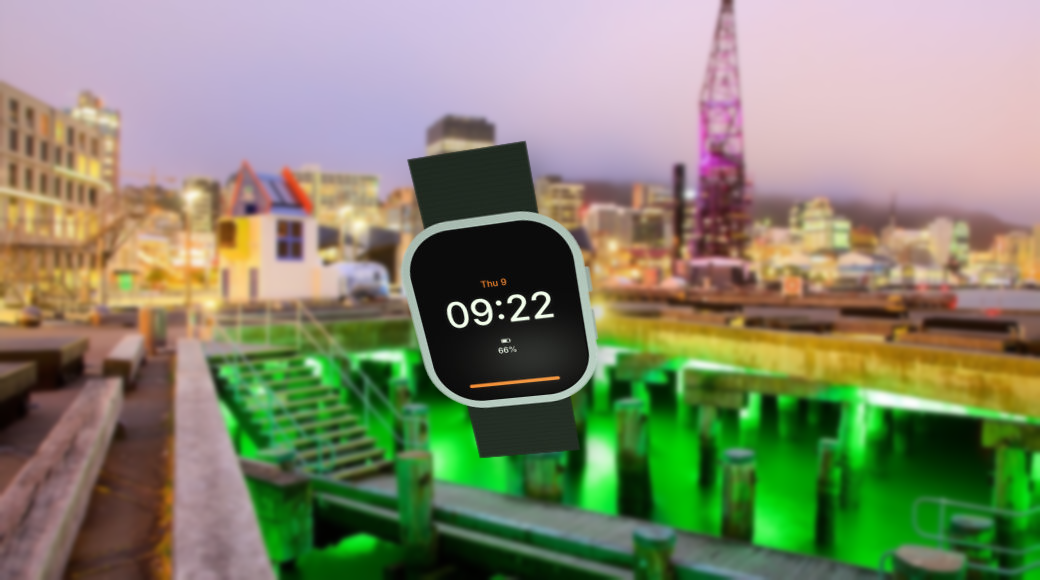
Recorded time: 9:22
